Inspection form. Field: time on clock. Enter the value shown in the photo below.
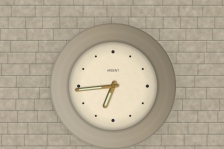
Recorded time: 6:44
